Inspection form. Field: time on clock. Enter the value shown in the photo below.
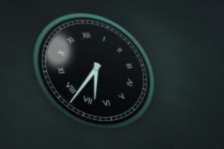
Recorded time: 6:38
